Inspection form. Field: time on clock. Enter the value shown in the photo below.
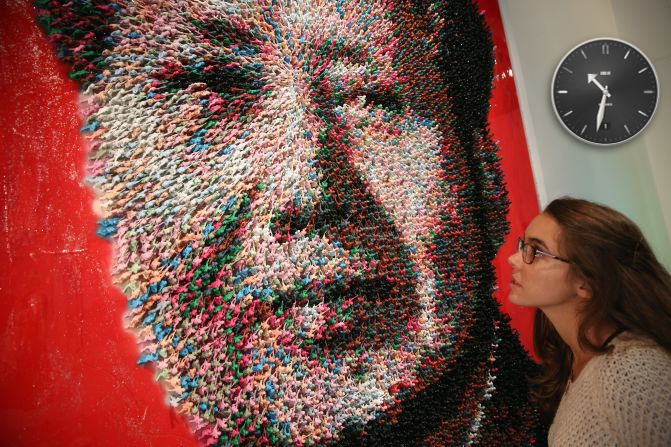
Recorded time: 10:32
